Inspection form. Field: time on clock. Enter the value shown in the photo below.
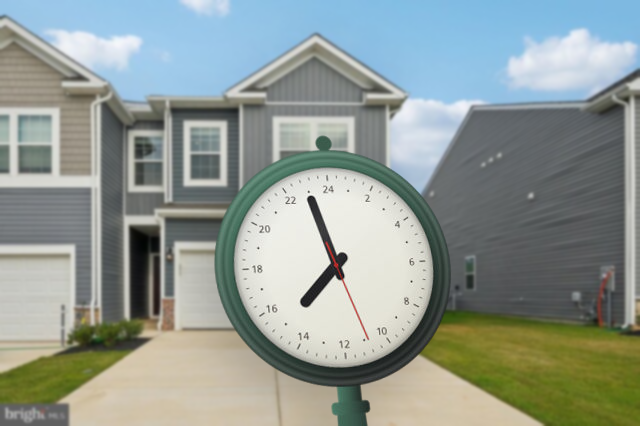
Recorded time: 14:57:27
